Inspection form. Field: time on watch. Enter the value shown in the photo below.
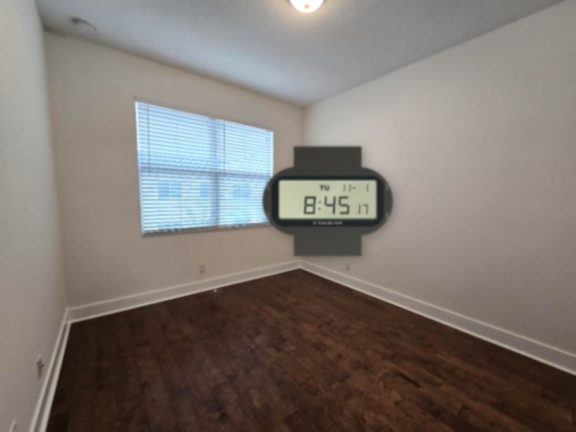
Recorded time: 8:45
